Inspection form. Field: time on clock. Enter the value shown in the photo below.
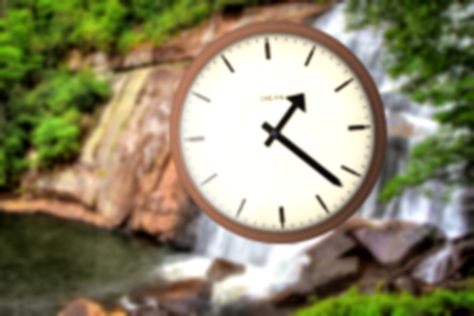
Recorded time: 1:22
